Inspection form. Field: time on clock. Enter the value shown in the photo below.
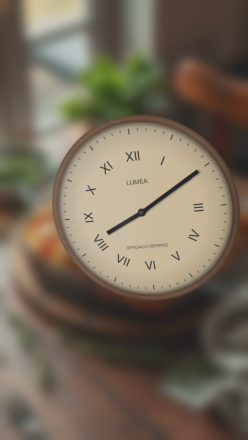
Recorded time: 8:10
